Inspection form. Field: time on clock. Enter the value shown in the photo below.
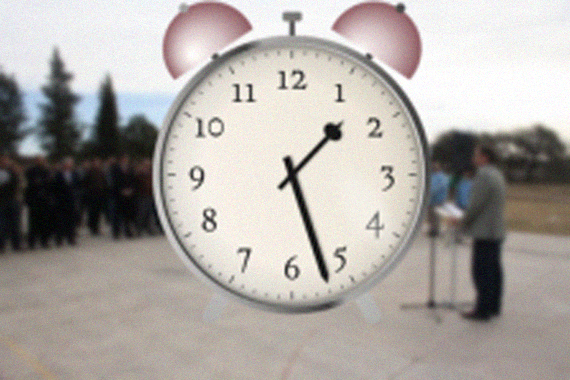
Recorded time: 1:27
